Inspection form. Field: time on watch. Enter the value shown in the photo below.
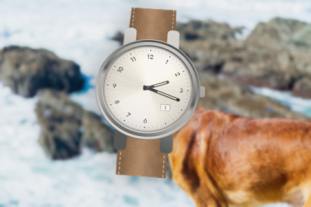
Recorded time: 2:18
